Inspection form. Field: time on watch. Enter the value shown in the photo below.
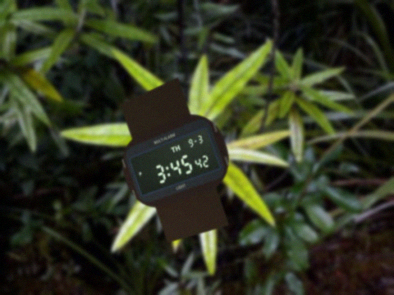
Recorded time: 3:45:42
